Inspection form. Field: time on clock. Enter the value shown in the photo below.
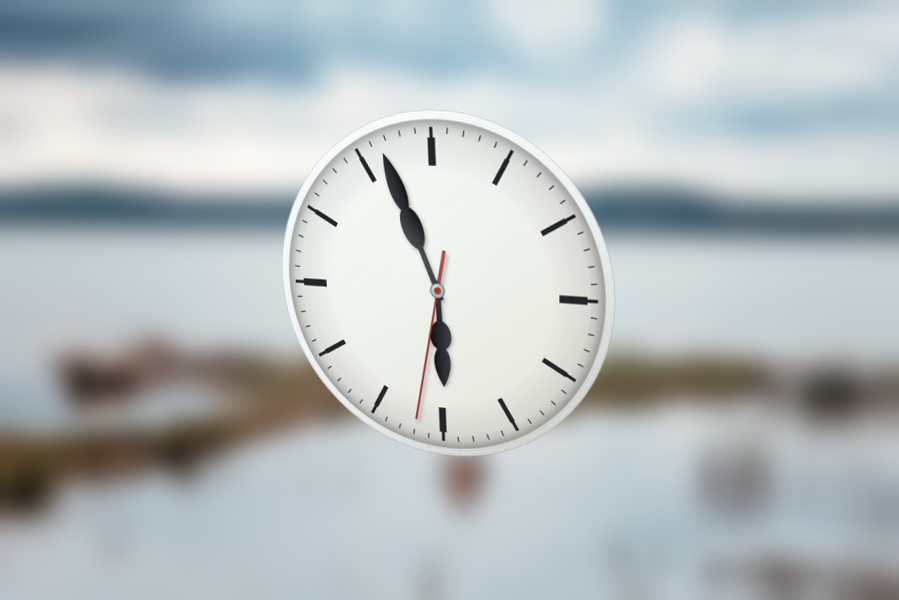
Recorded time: 5:56:32
